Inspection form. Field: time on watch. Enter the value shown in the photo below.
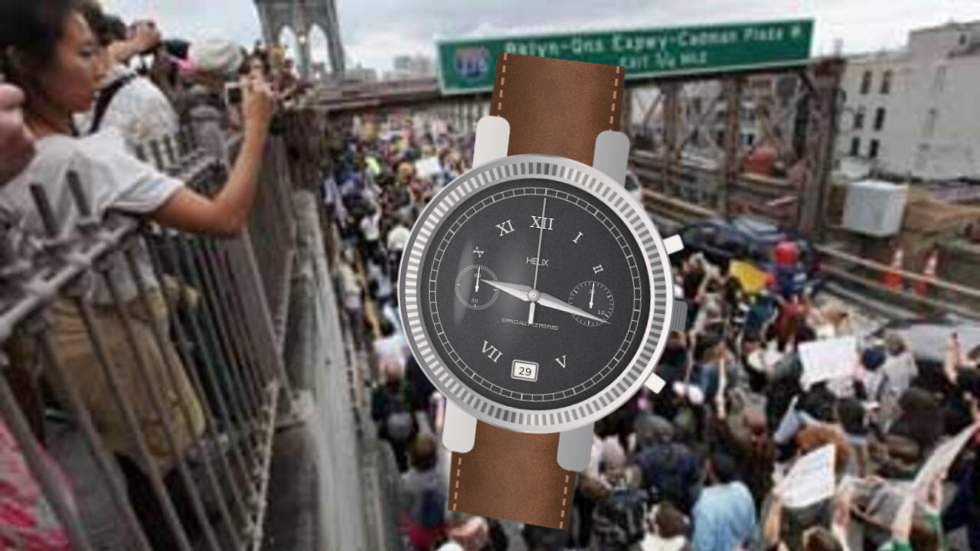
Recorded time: 9:17
